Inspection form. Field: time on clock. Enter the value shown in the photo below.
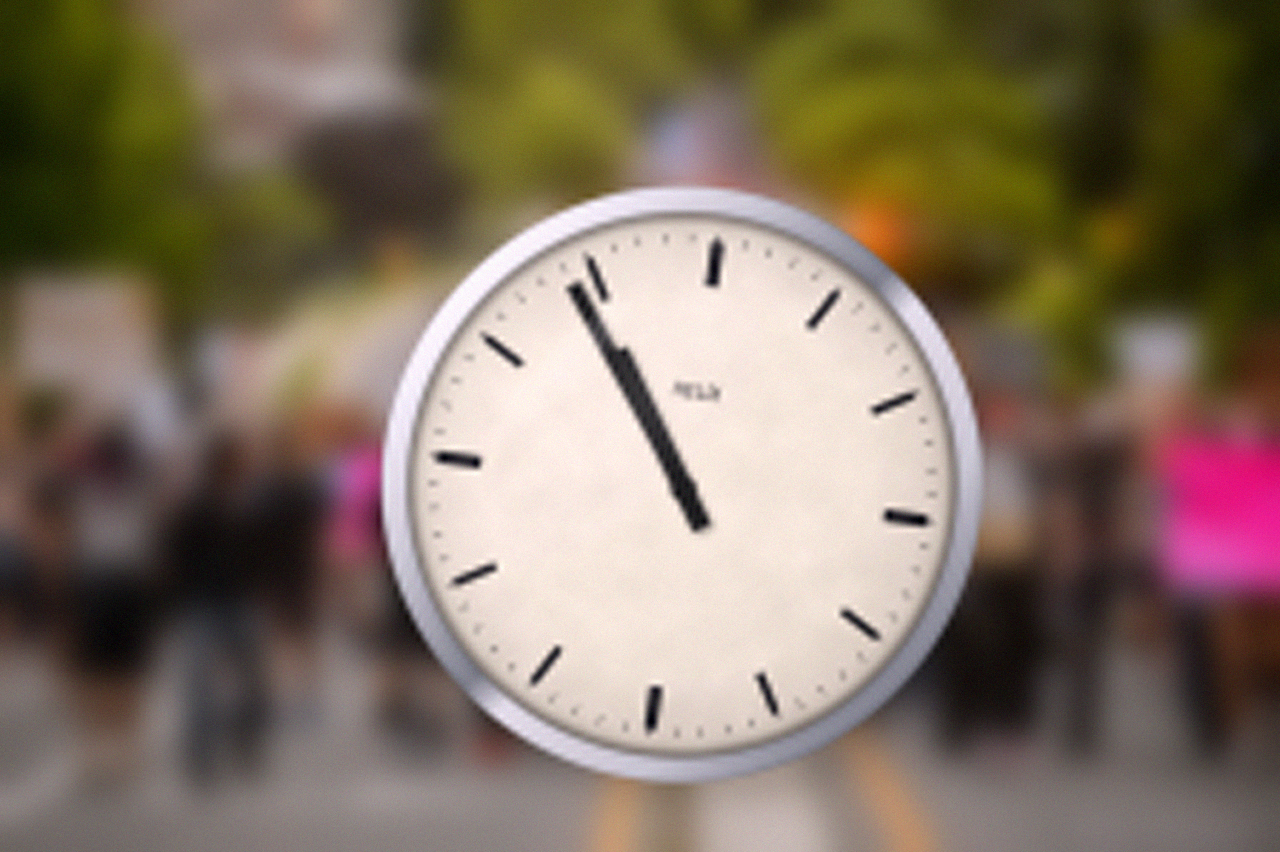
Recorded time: 10:54
